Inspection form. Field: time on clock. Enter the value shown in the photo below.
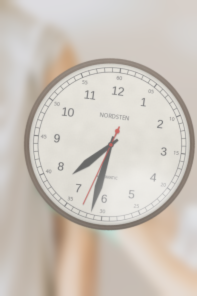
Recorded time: 7:31:33
